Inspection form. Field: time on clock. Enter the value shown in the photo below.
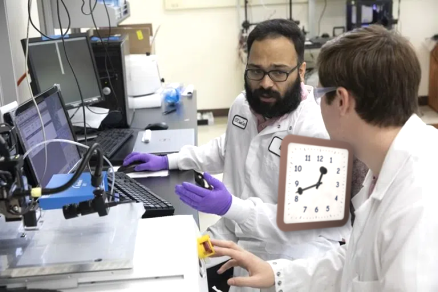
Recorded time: 12:42
